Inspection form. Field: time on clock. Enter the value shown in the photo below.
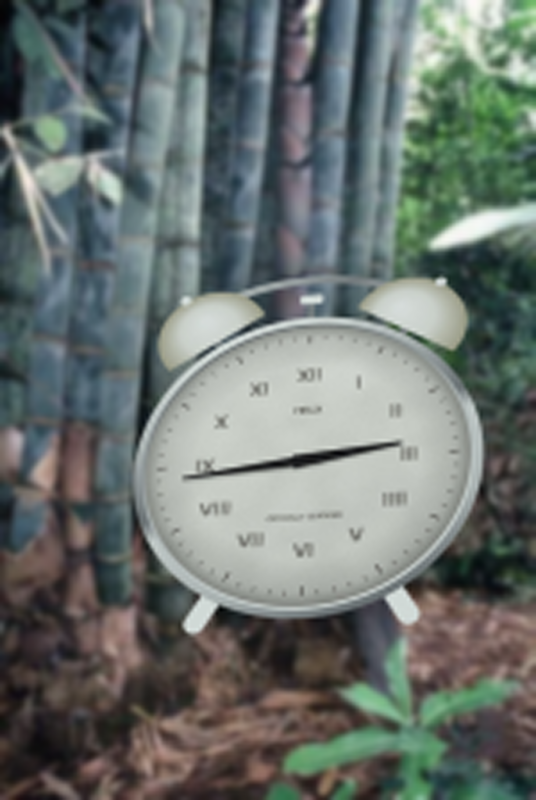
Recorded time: 2:44
